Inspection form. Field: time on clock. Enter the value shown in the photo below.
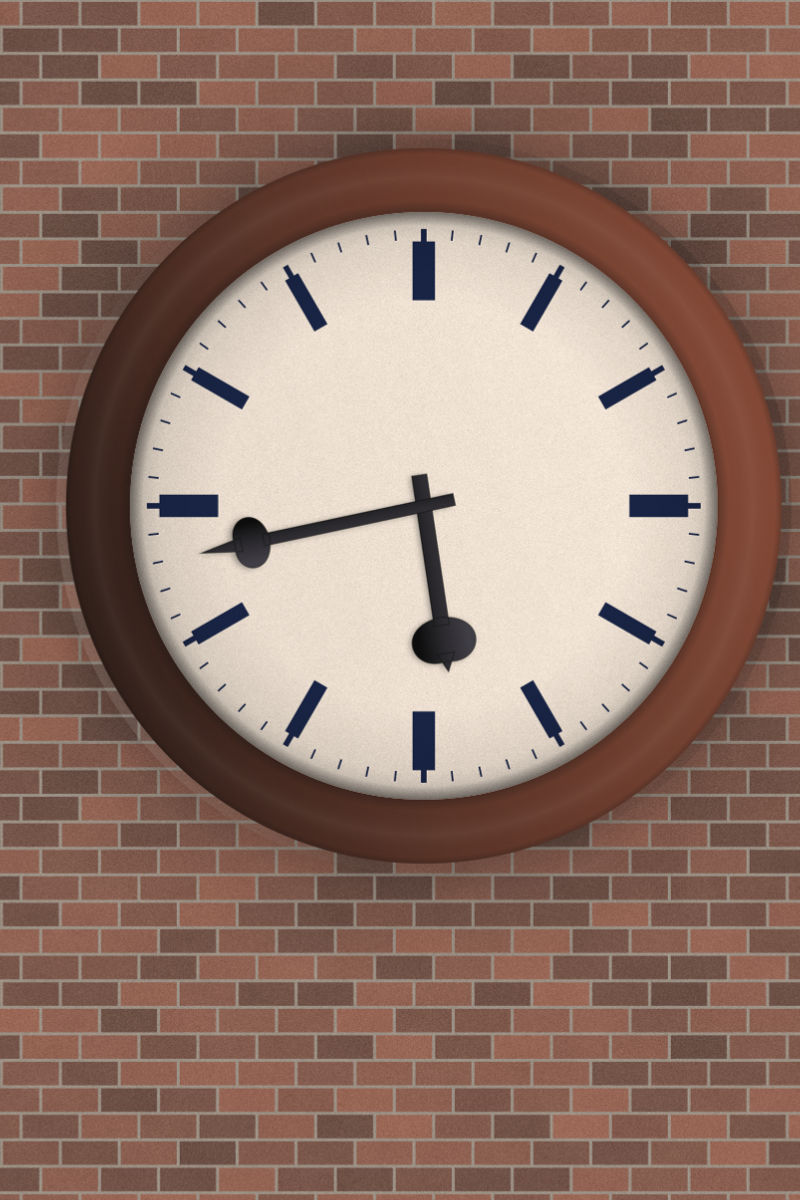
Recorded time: 5:43
